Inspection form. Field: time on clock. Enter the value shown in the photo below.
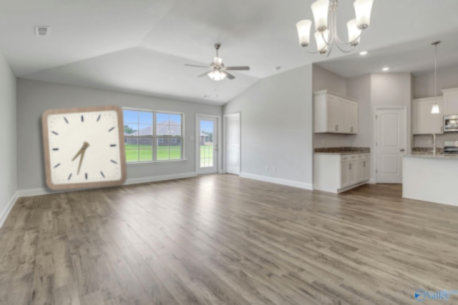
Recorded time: 7:33
